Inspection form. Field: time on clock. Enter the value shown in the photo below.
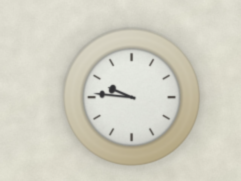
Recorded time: 9:46
